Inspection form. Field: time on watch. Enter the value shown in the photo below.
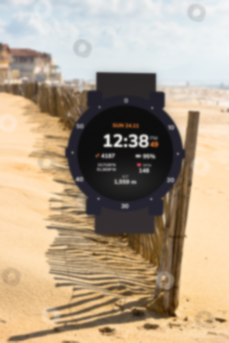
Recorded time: 12:38
